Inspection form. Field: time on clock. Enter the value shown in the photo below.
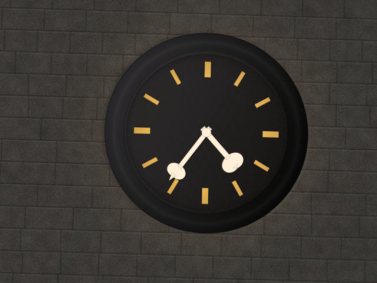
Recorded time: 4:36
